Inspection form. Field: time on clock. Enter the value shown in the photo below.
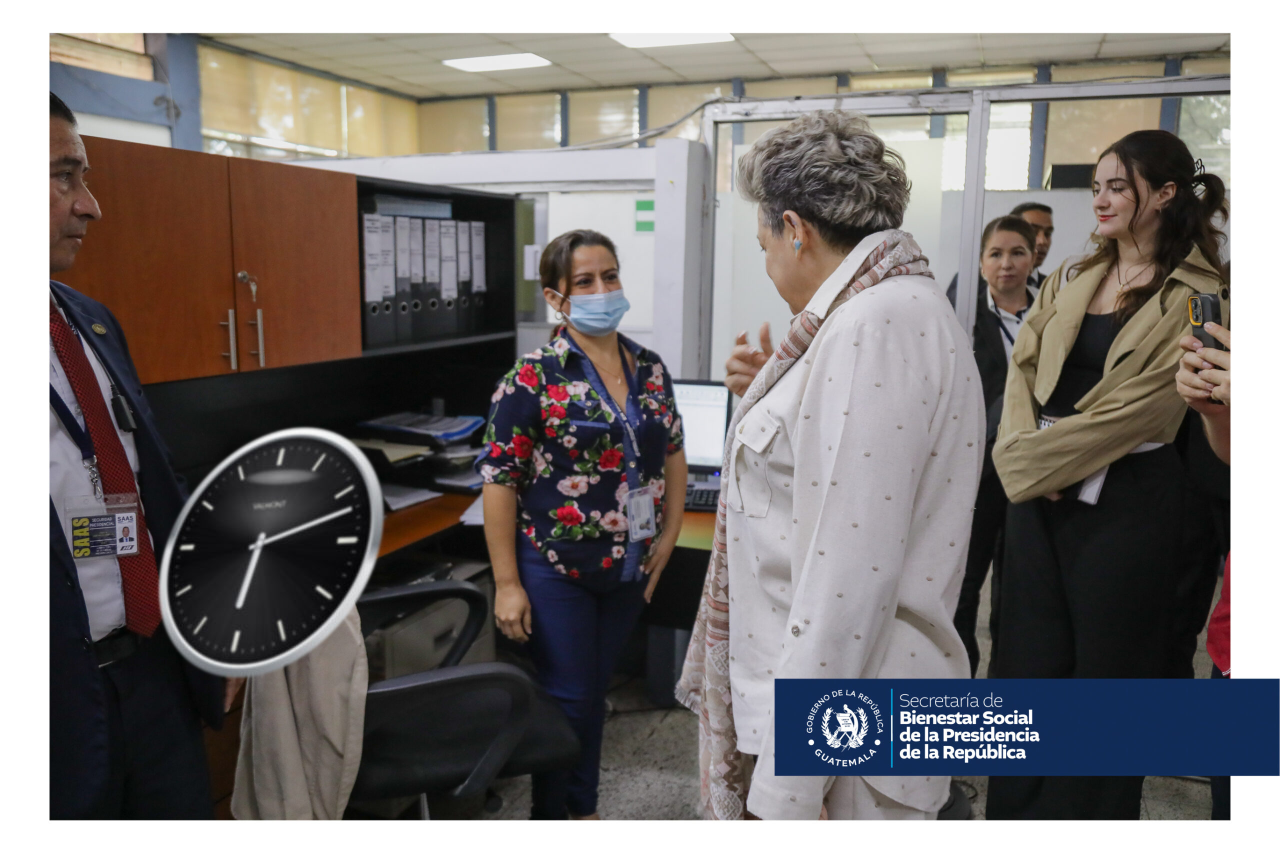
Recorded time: 6:12
